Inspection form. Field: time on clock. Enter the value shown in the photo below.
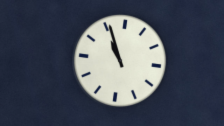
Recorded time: 10:56
